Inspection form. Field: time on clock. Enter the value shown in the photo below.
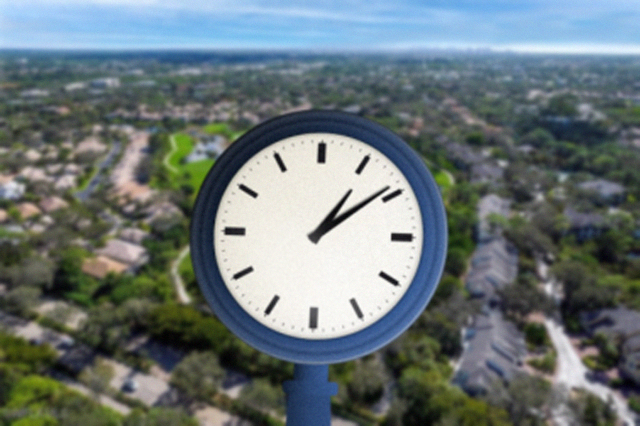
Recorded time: 1:09
